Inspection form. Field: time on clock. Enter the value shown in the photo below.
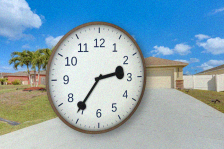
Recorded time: 2:36
